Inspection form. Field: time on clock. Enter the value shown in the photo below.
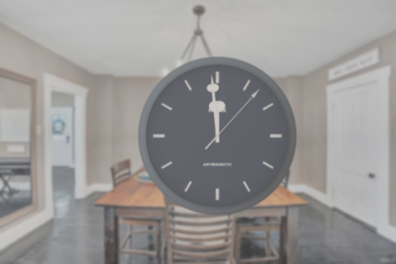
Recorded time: 11:59:07
